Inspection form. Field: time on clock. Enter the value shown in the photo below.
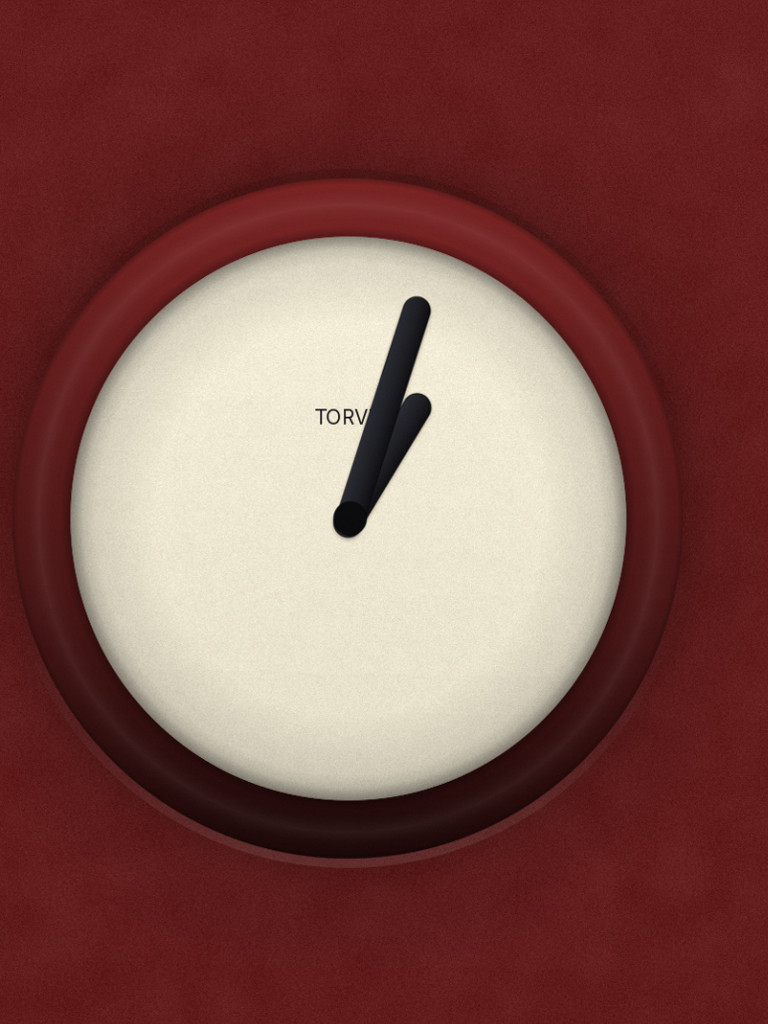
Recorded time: 1:03
